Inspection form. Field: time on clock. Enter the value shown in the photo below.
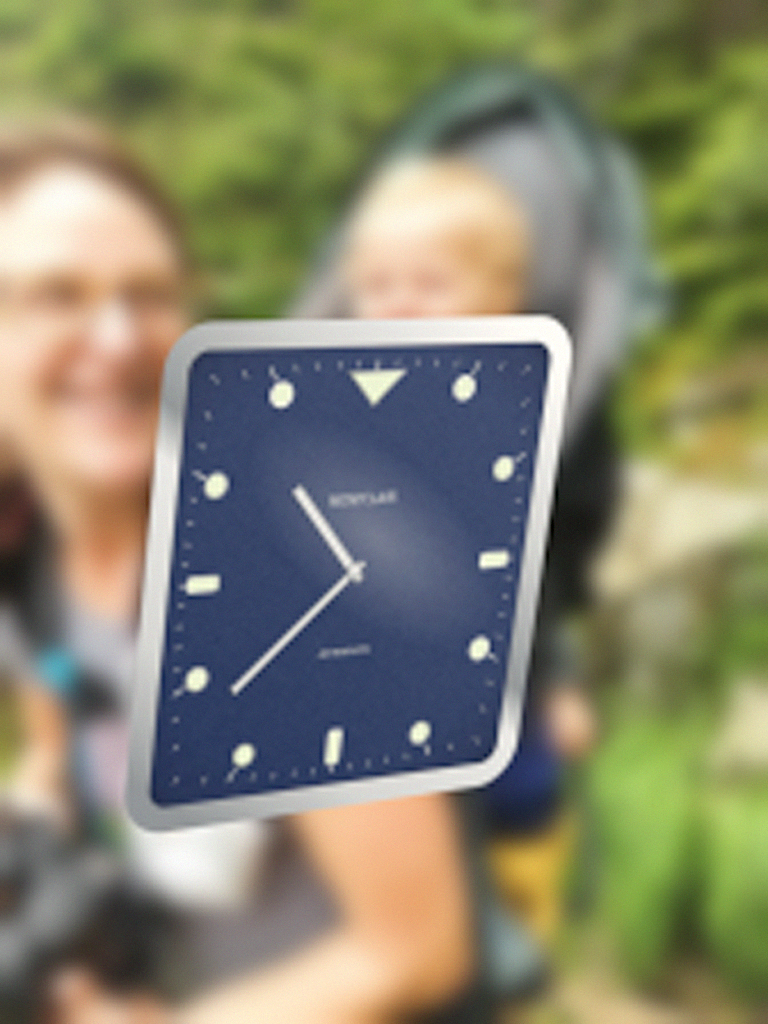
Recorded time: 10:38
